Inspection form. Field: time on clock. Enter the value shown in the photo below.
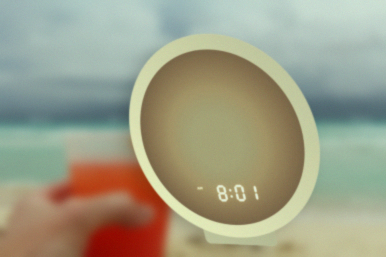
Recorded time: 8:01
